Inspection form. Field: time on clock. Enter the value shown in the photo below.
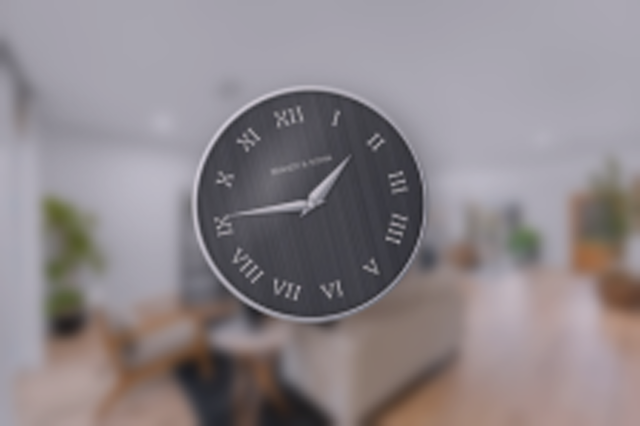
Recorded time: 1:46
